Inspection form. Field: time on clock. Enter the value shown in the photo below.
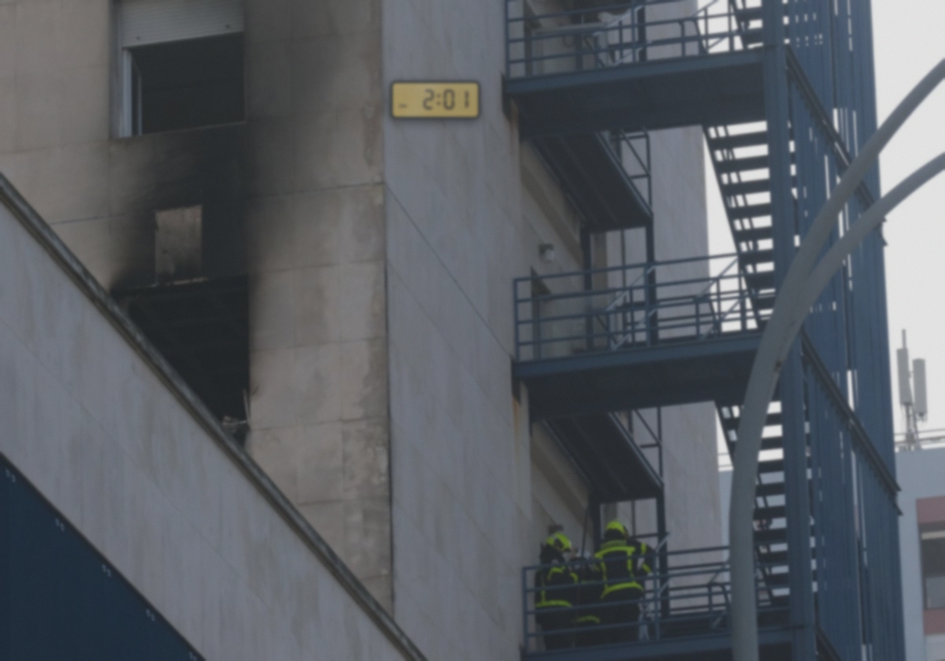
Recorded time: 2:01
